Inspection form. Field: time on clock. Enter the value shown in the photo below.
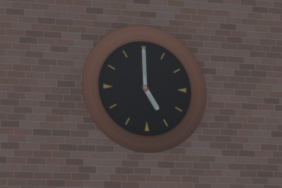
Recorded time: 5:00
